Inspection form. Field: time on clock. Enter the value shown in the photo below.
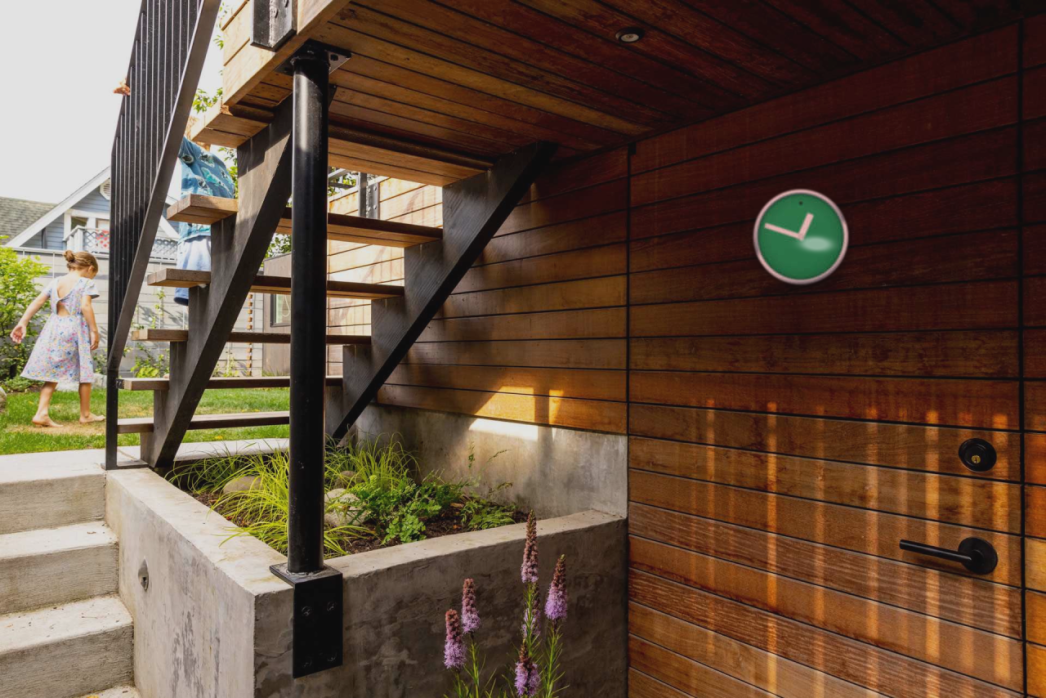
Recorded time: 12:48
